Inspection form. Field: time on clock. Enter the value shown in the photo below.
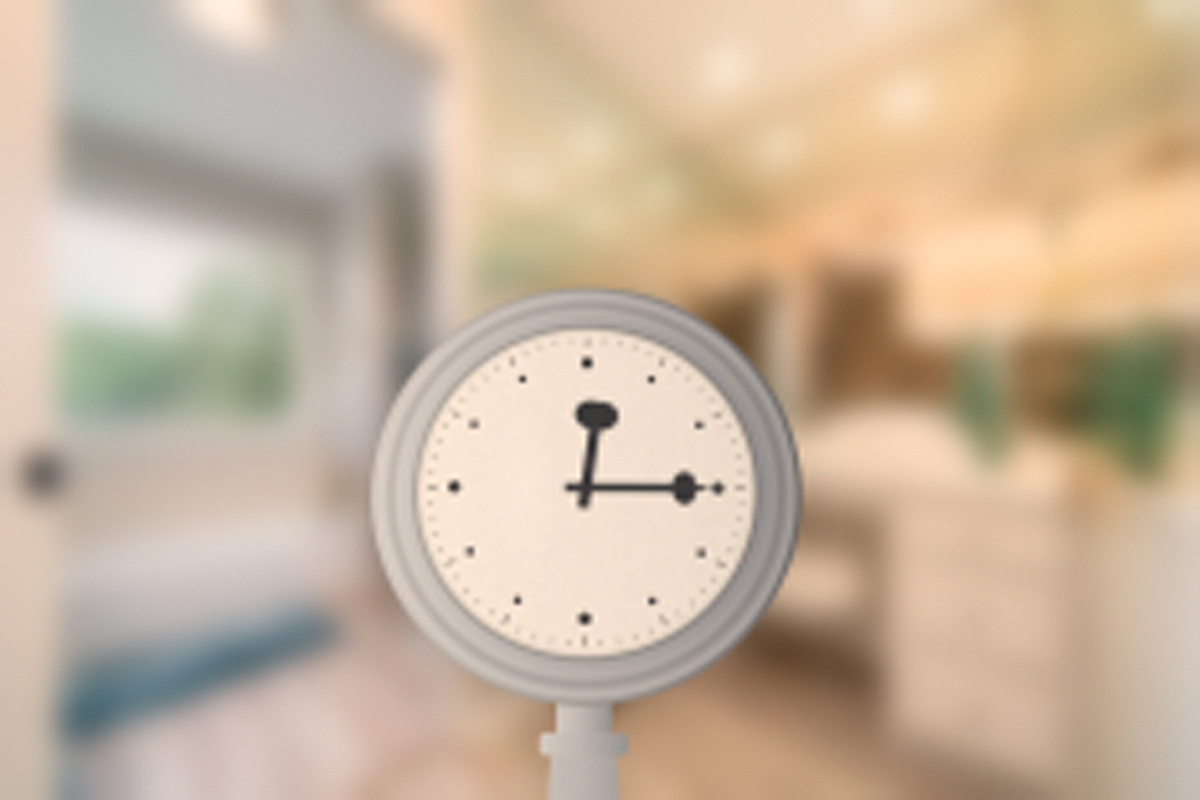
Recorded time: 12:15
